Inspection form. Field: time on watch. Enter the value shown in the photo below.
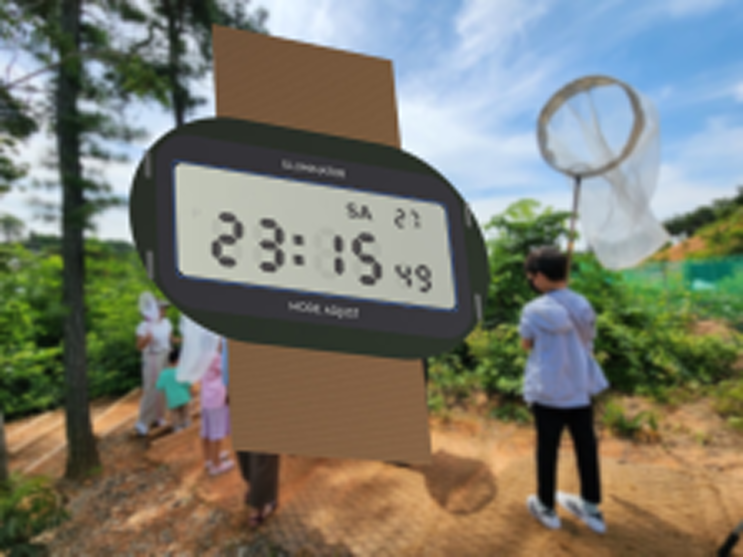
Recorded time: 23:15:49
